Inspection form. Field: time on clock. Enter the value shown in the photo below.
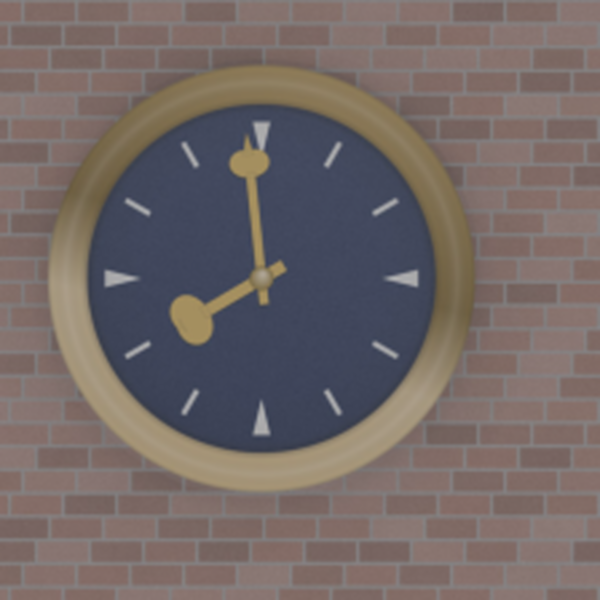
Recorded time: 7:59
